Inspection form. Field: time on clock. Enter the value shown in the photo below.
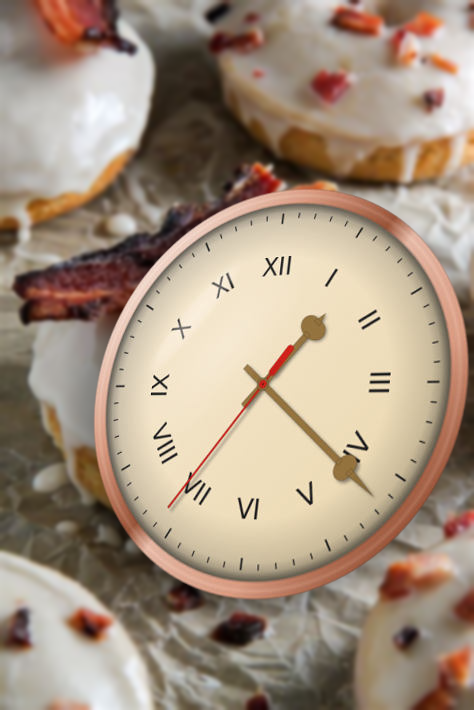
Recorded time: 1:21:36
